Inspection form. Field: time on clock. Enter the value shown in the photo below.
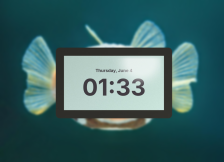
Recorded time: 1:33
